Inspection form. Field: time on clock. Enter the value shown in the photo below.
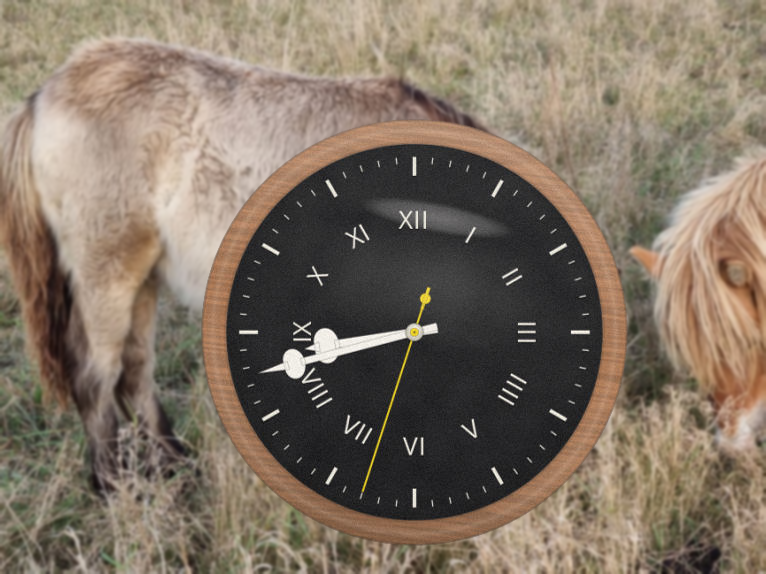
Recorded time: 8:42:33
